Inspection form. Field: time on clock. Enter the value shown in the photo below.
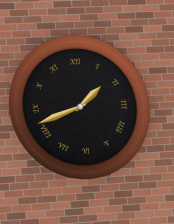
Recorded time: 1:42
